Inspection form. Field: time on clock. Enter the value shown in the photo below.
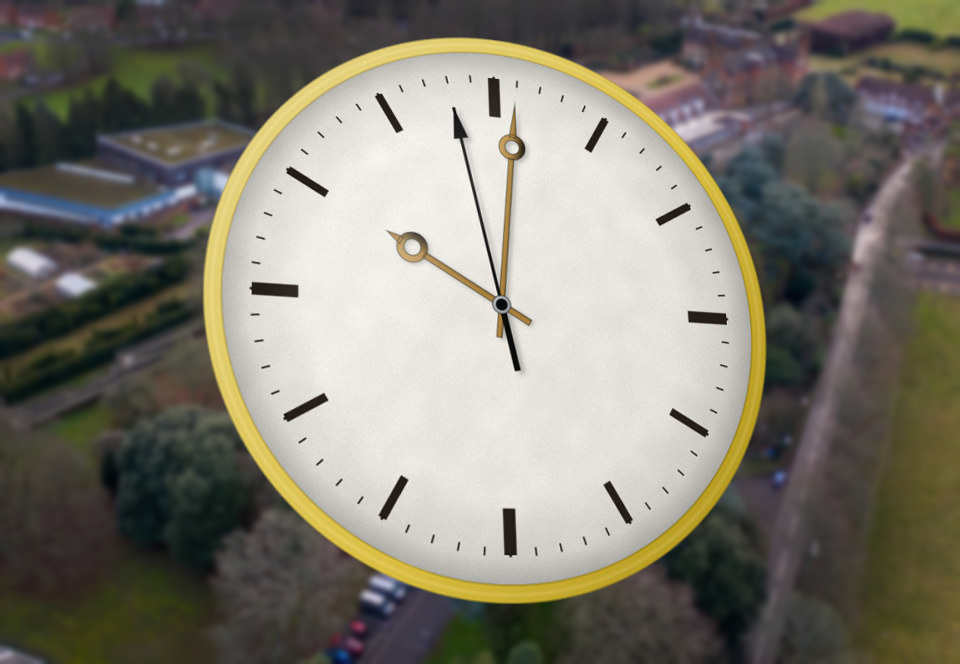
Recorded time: 10:00:58
